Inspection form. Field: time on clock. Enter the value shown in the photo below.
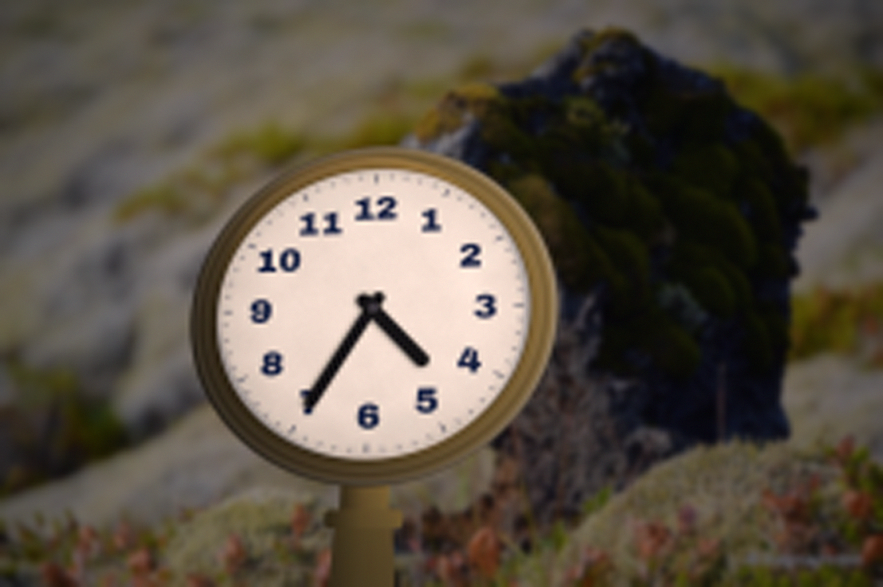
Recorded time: 4:35
